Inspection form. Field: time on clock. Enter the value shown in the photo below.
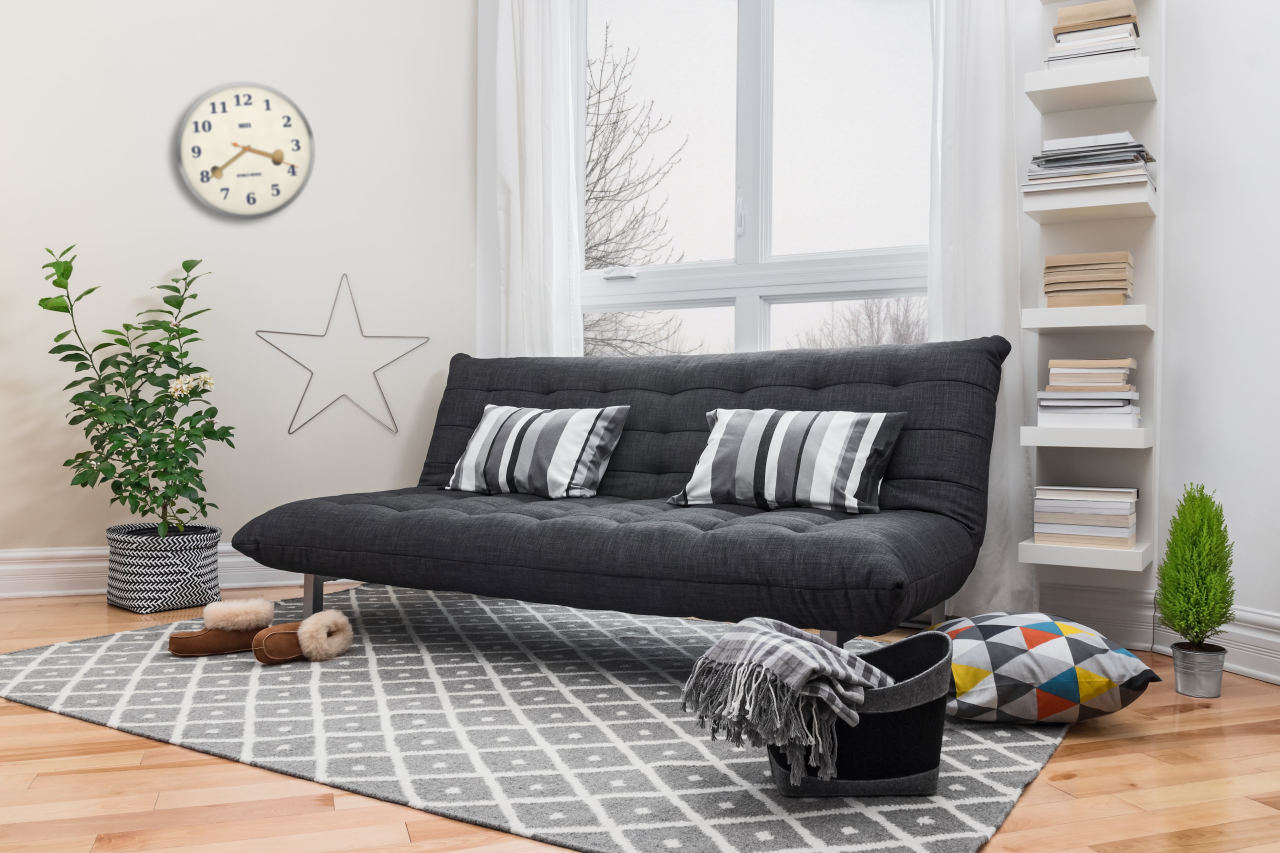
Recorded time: 3:39:19
